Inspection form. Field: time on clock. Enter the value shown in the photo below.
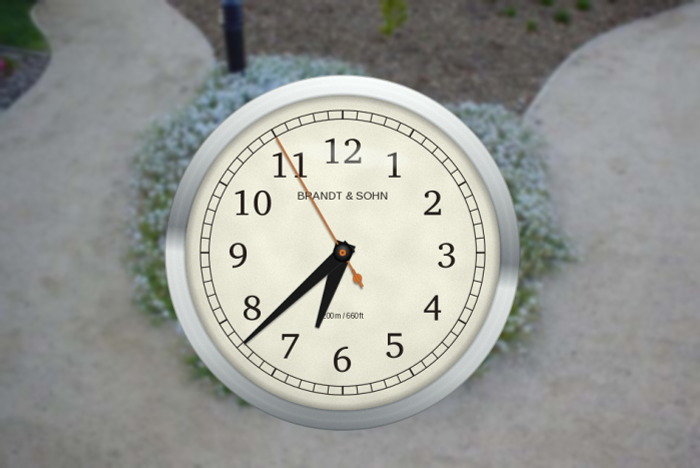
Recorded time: 6:37:55
